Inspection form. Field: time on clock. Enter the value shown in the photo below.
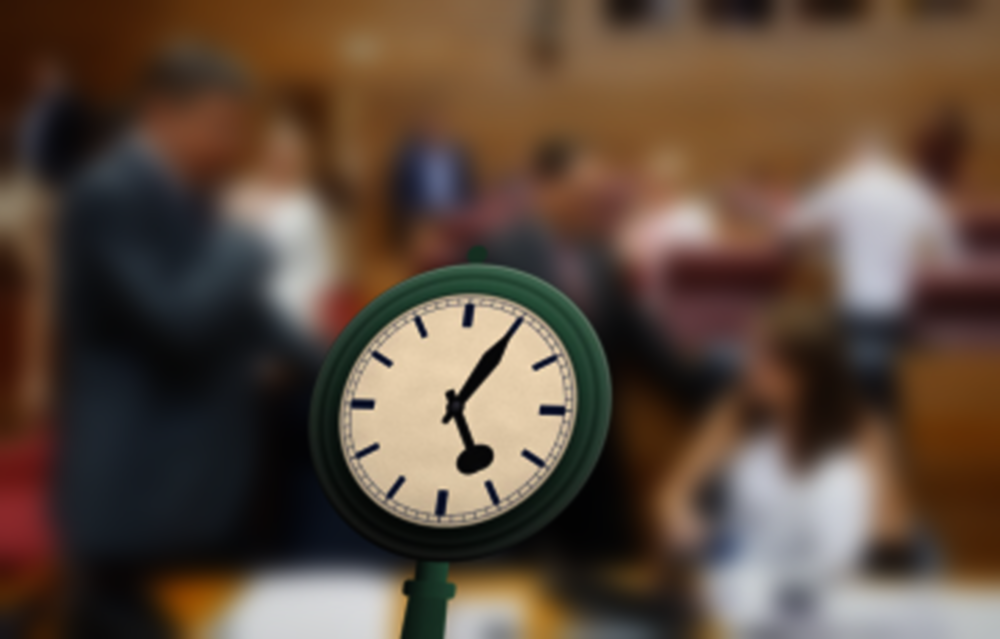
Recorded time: 5:05
